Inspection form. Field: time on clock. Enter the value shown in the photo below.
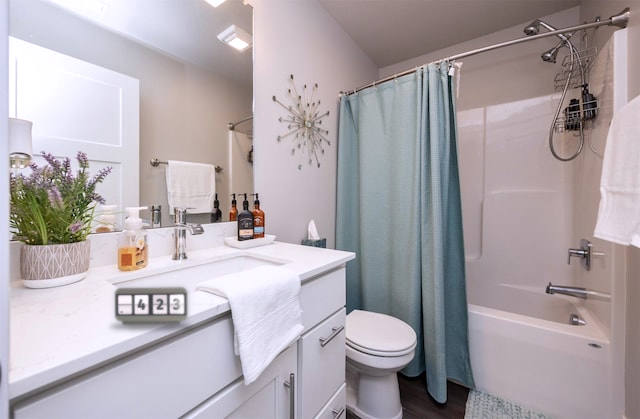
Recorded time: 4:23
